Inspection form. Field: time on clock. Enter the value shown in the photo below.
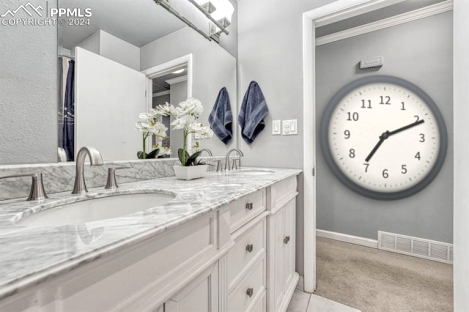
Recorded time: 7:11
